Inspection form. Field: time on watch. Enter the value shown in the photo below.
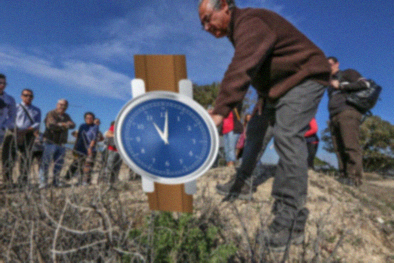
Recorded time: 11:01
